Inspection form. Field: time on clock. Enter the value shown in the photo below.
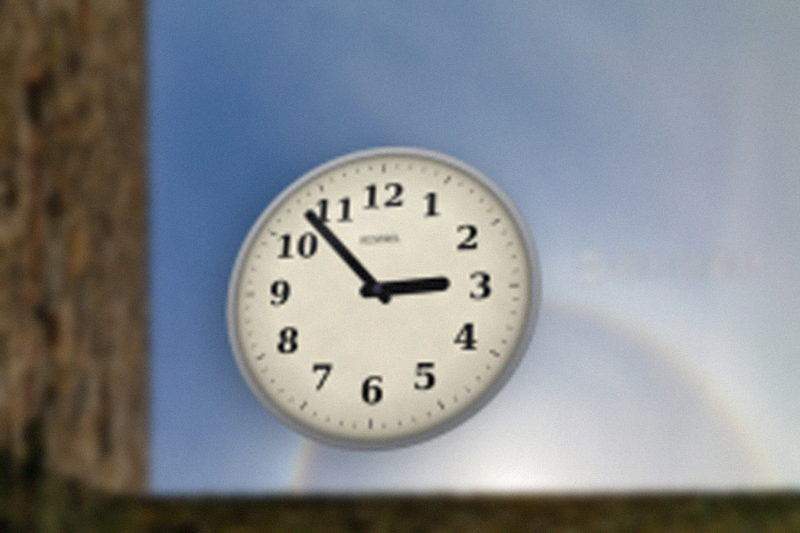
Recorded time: 2:53
